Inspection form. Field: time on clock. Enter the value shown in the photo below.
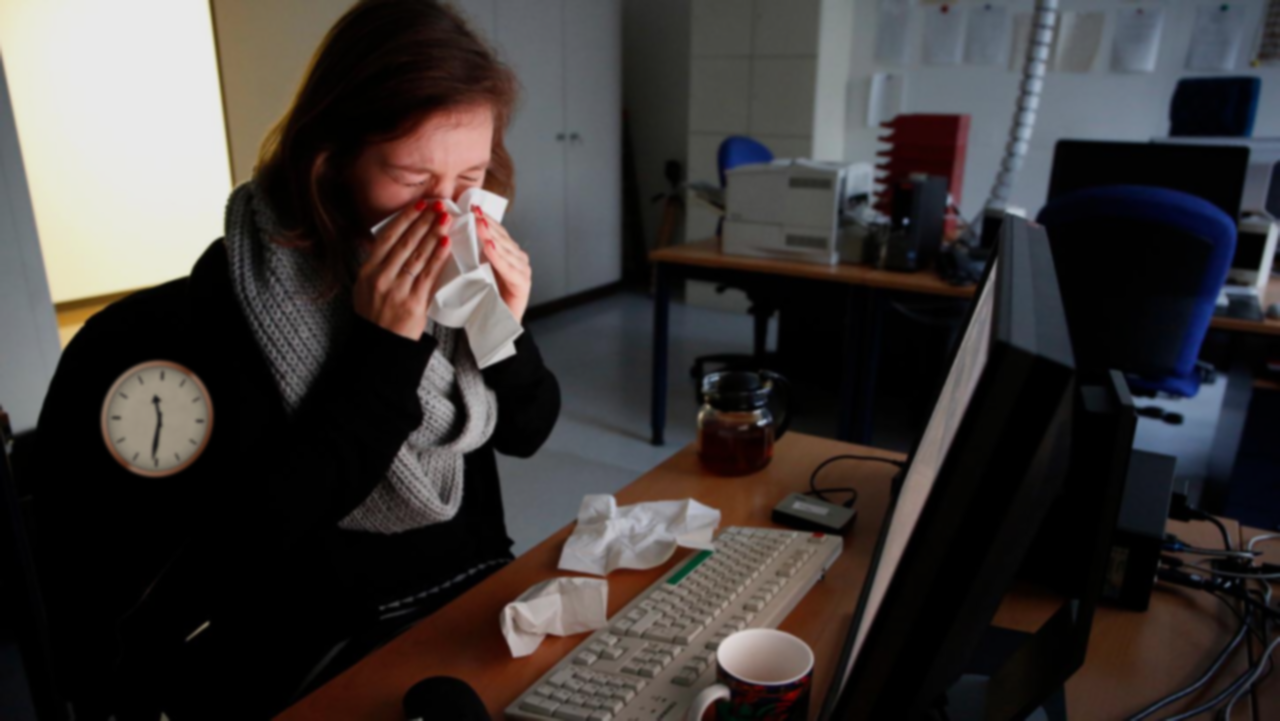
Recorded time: 11:31
